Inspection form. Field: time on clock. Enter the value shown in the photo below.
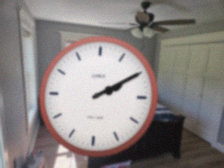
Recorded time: 2:10
